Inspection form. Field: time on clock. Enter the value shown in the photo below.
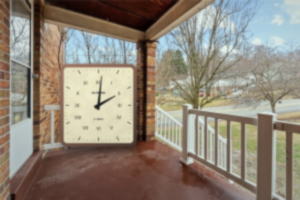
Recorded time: 2:01
